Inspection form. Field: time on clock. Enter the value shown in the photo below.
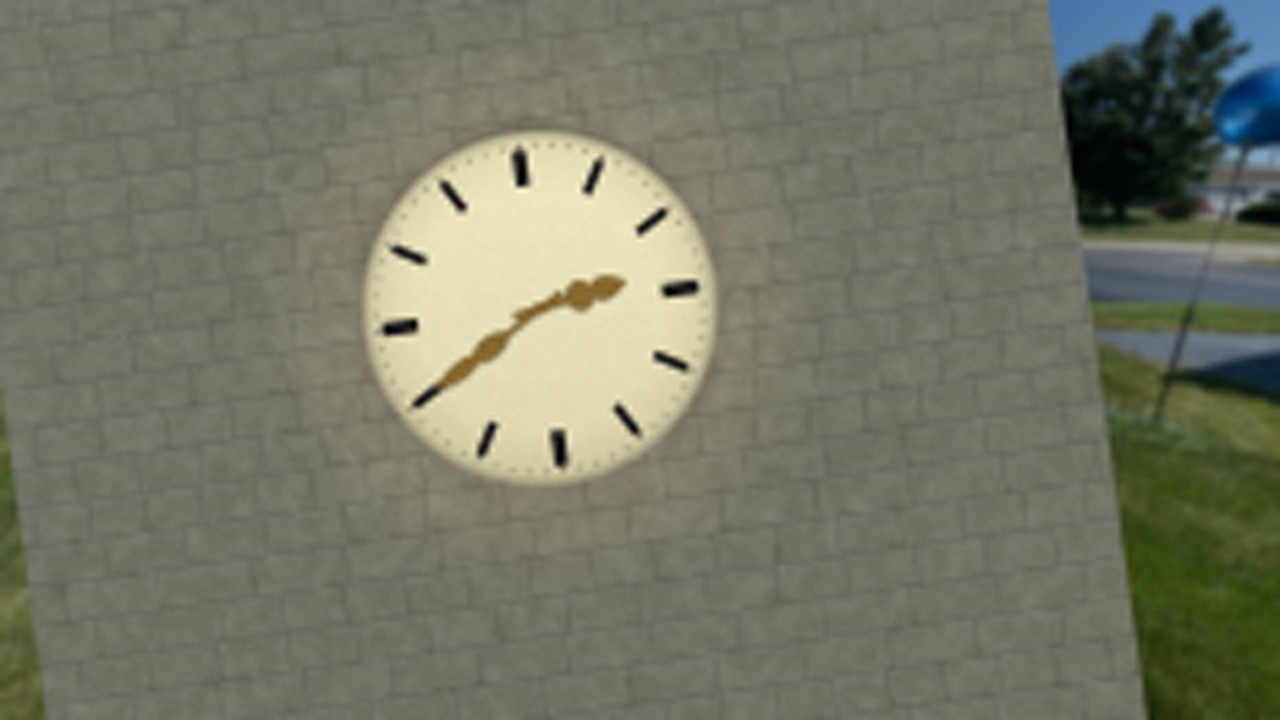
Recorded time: 2:40
